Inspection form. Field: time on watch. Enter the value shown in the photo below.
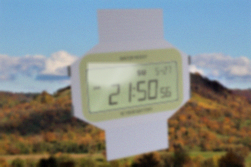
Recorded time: 21:50
